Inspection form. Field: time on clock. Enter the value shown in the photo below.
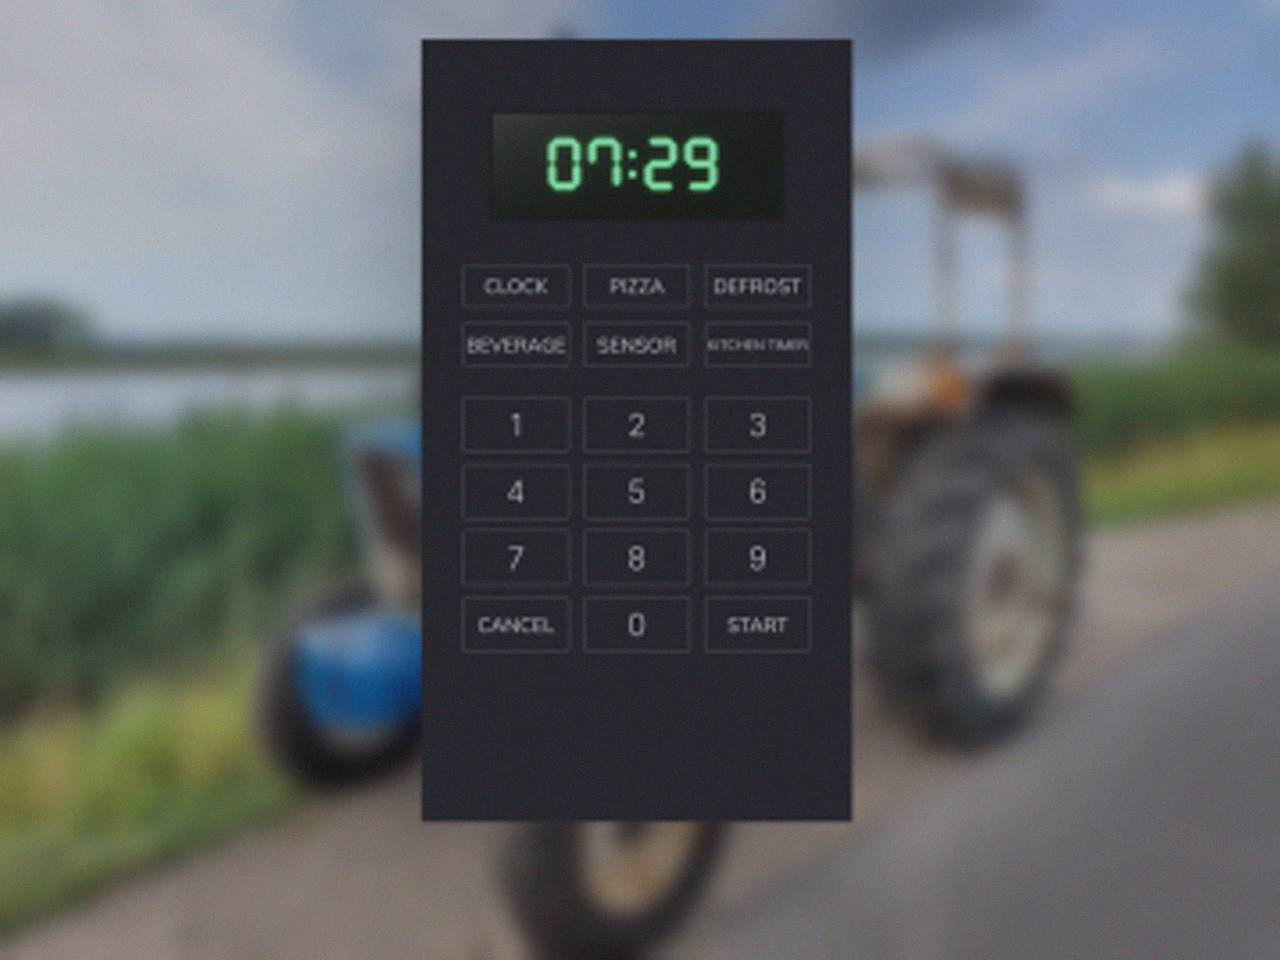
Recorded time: 7:29
